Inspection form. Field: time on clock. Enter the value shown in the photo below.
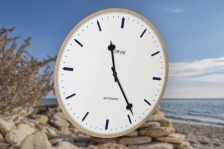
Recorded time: 11:24
